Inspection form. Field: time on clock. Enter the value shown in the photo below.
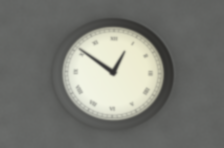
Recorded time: 12:51
